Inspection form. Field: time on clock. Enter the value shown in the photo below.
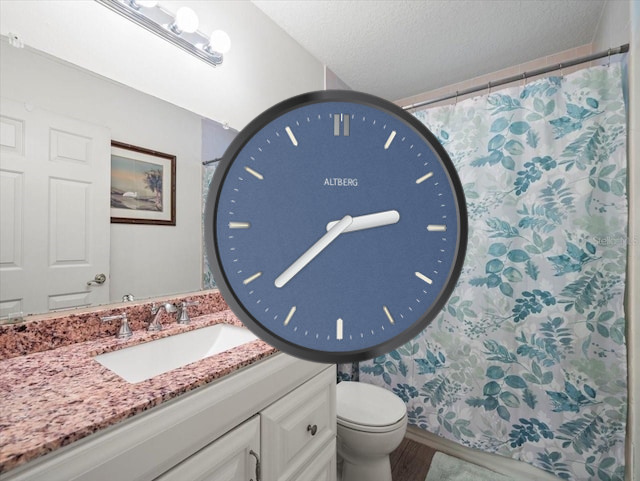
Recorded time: 2:38
